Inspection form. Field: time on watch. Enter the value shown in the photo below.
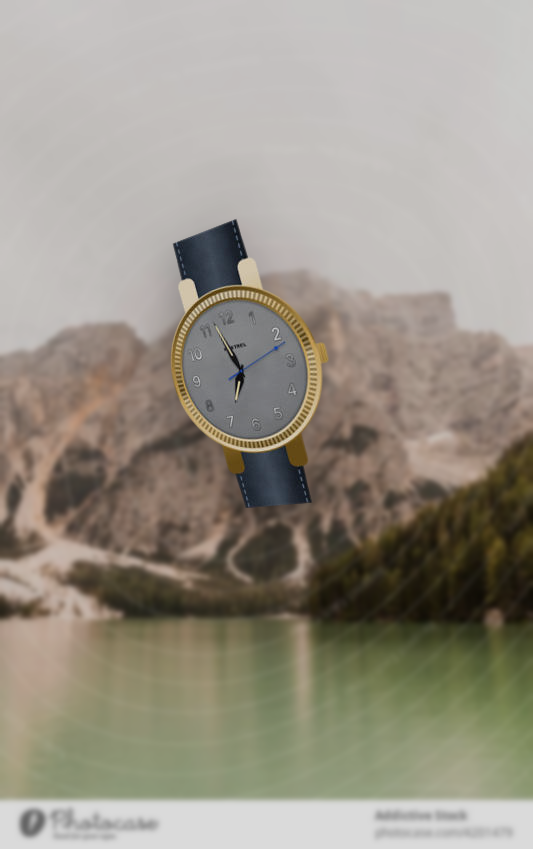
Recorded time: 6:57:12
